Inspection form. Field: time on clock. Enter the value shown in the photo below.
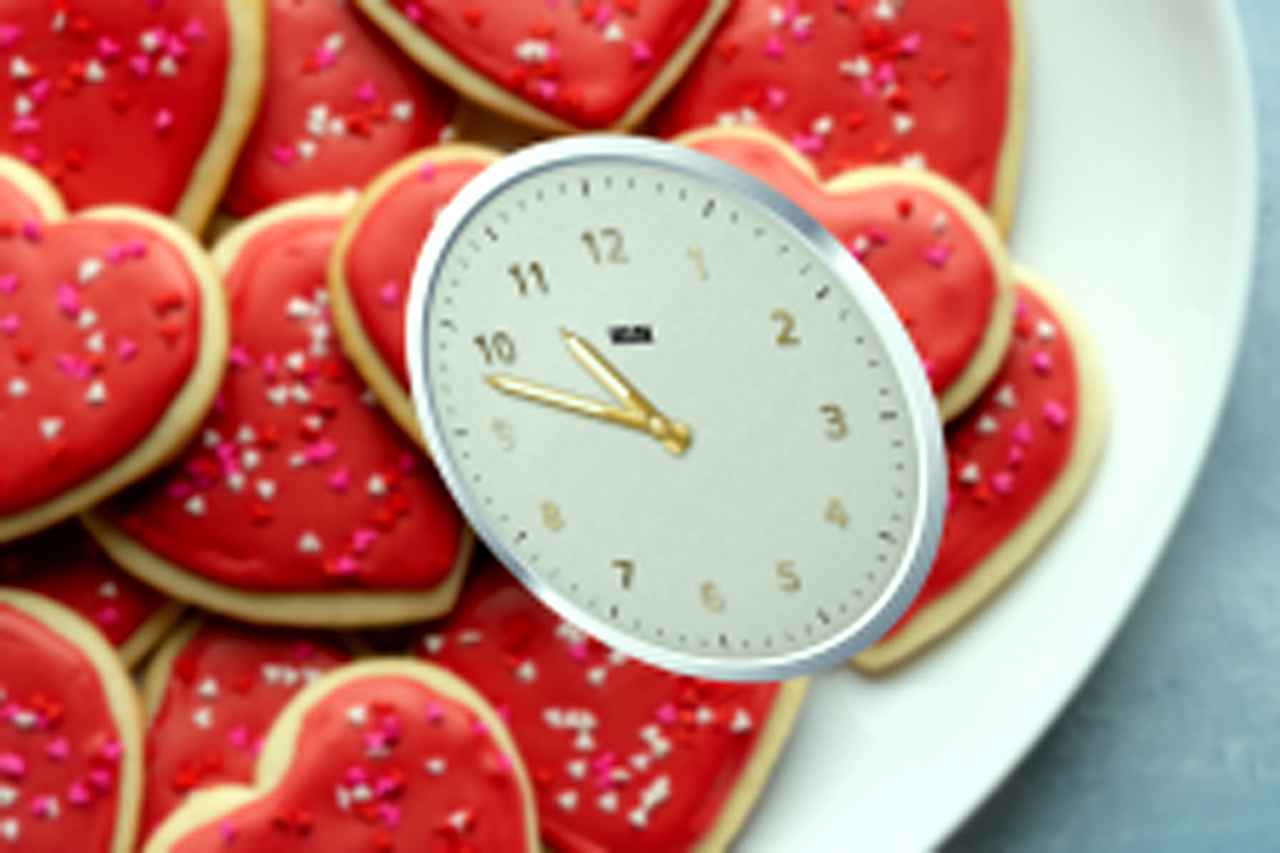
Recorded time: 10:48
